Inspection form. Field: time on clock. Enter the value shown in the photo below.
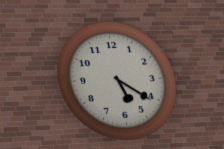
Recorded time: 5:21
